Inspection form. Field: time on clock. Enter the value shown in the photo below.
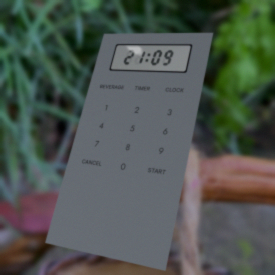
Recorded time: 21:09
